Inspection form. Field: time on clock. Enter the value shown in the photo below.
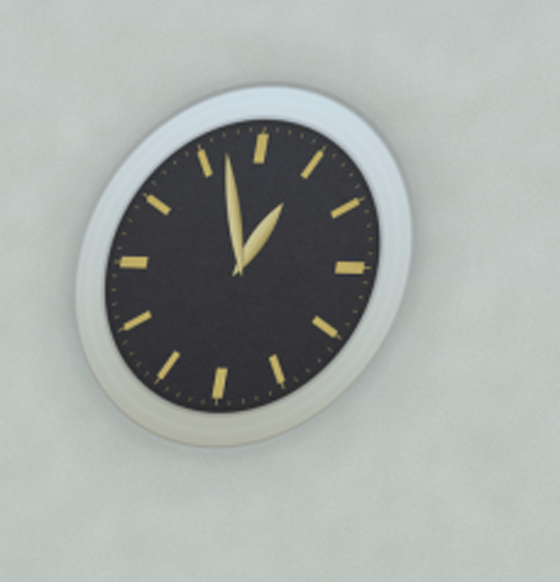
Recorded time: 12:57
